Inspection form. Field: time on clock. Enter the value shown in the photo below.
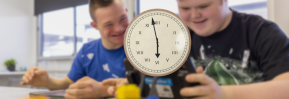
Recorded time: 5:58
